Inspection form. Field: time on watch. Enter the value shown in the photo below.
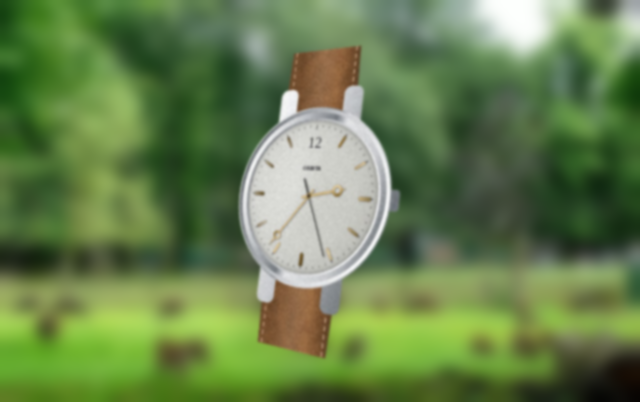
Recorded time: 2:36:26
